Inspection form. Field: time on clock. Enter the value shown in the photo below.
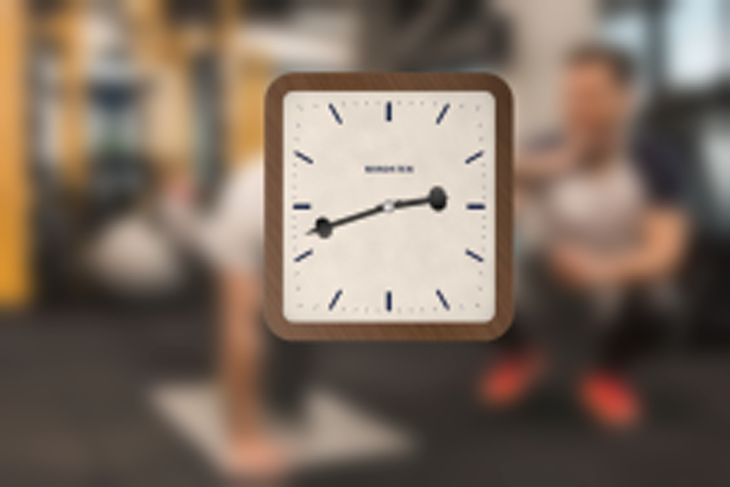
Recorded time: 2:42
